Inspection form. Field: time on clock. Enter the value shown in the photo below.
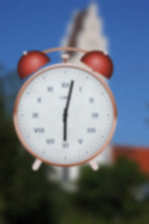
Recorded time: 6:02
